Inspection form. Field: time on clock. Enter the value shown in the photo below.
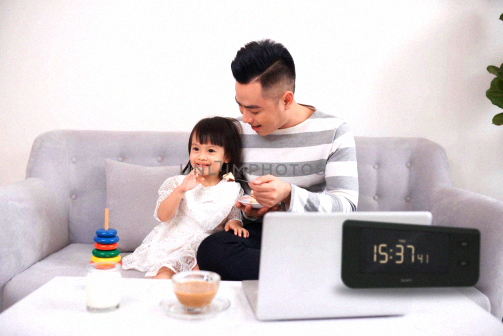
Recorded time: 15:37
